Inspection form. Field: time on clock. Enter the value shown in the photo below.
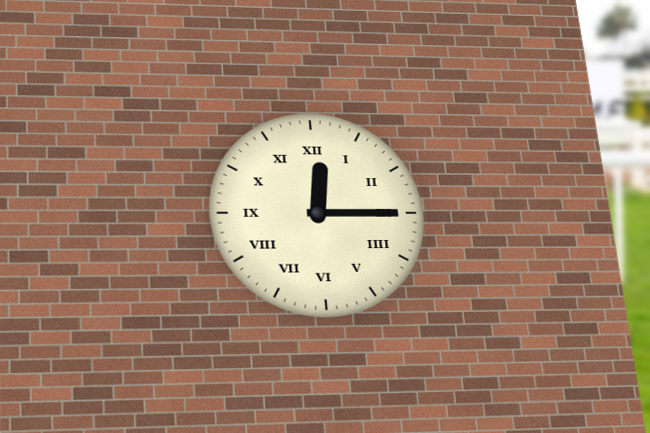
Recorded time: 12:15
